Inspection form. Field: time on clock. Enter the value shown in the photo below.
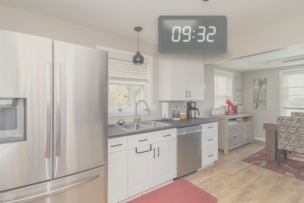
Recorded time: 9:32
